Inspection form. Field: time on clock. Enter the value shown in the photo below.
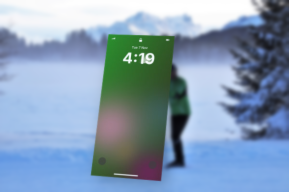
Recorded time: 4:19
